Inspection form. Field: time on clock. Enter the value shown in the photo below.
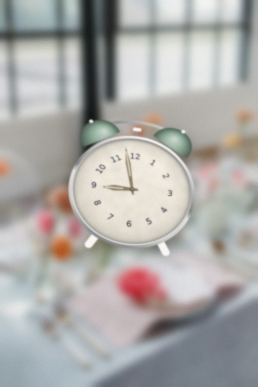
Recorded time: 8:58
